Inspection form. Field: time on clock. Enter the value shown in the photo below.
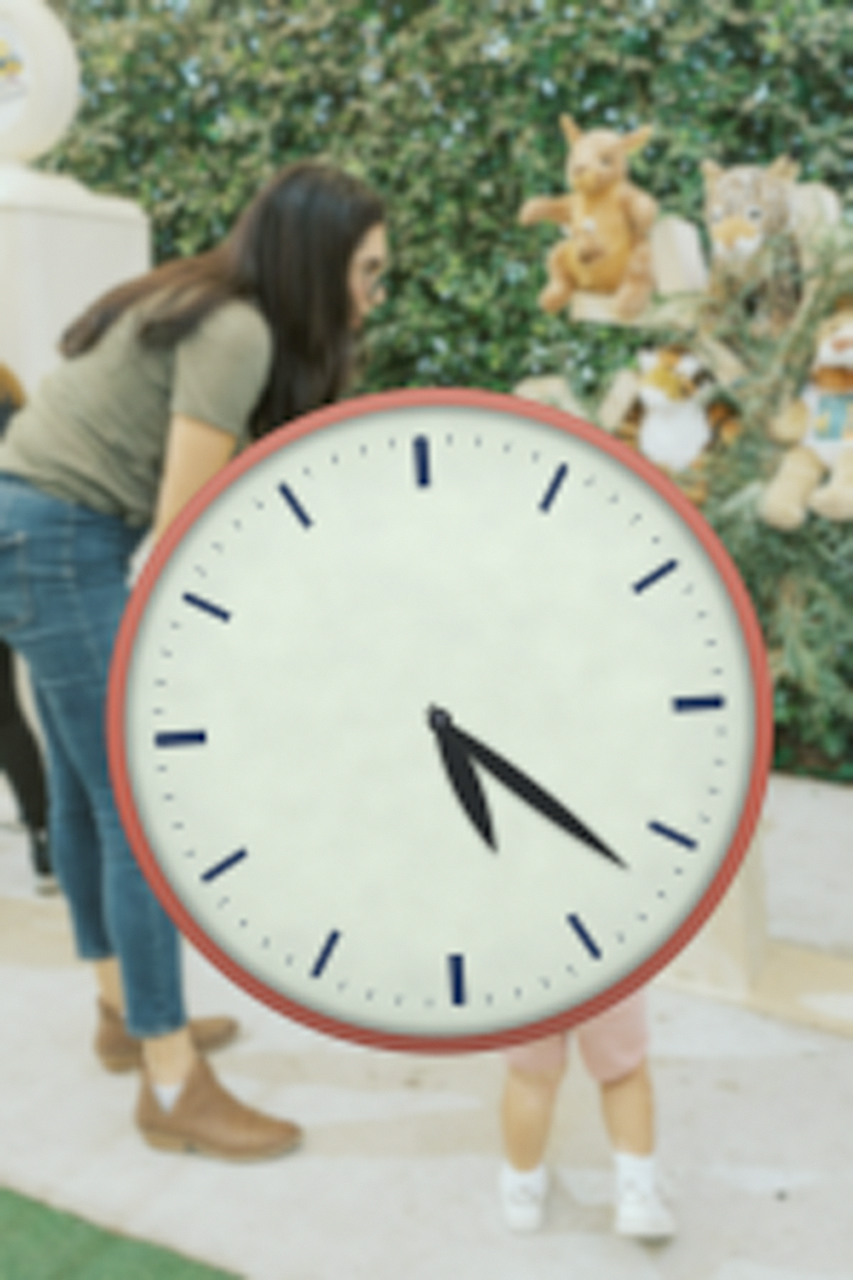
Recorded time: 5:22
